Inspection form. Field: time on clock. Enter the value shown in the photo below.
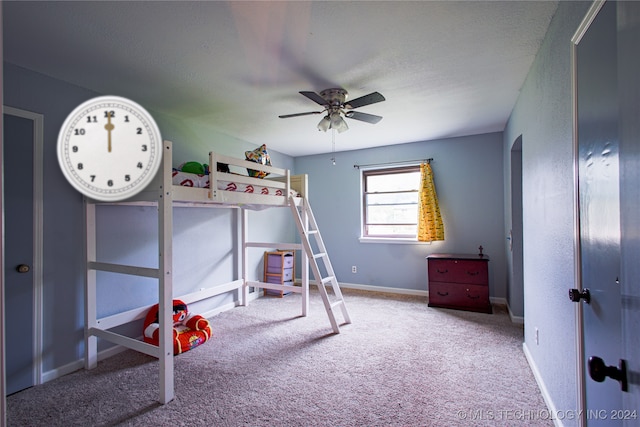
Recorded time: 12:00
